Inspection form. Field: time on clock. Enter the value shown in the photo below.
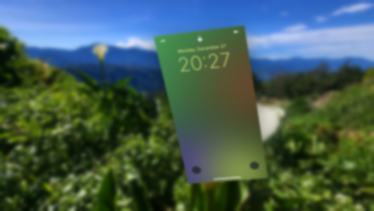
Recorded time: 20:27
